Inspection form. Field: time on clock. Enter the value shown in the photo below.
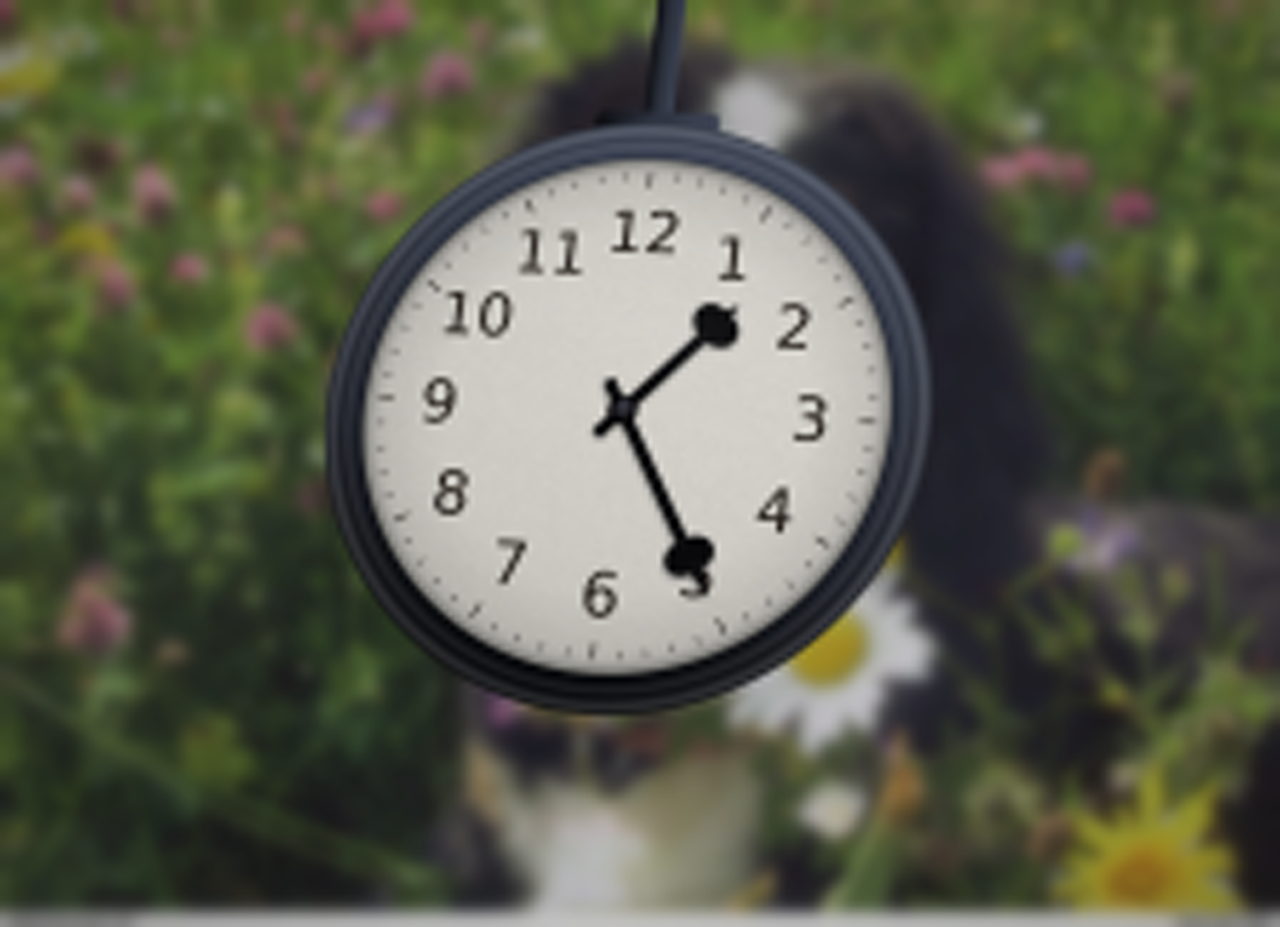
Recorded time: 1:25
